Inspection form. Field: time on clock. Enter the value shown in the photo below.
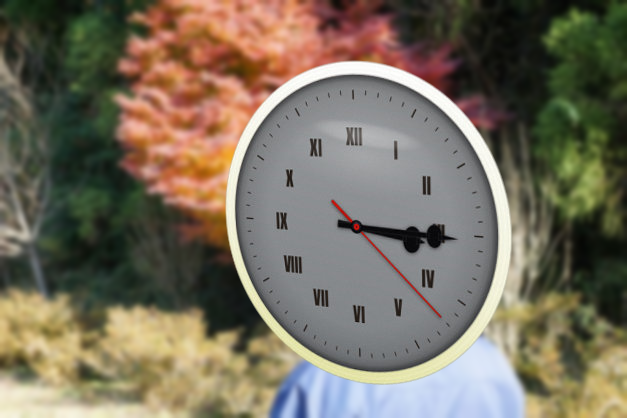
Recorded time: 3:15:22
